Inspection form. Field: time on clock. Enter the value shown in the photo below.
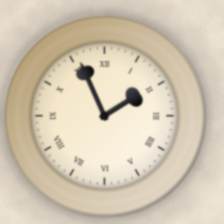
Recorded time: 1:56
